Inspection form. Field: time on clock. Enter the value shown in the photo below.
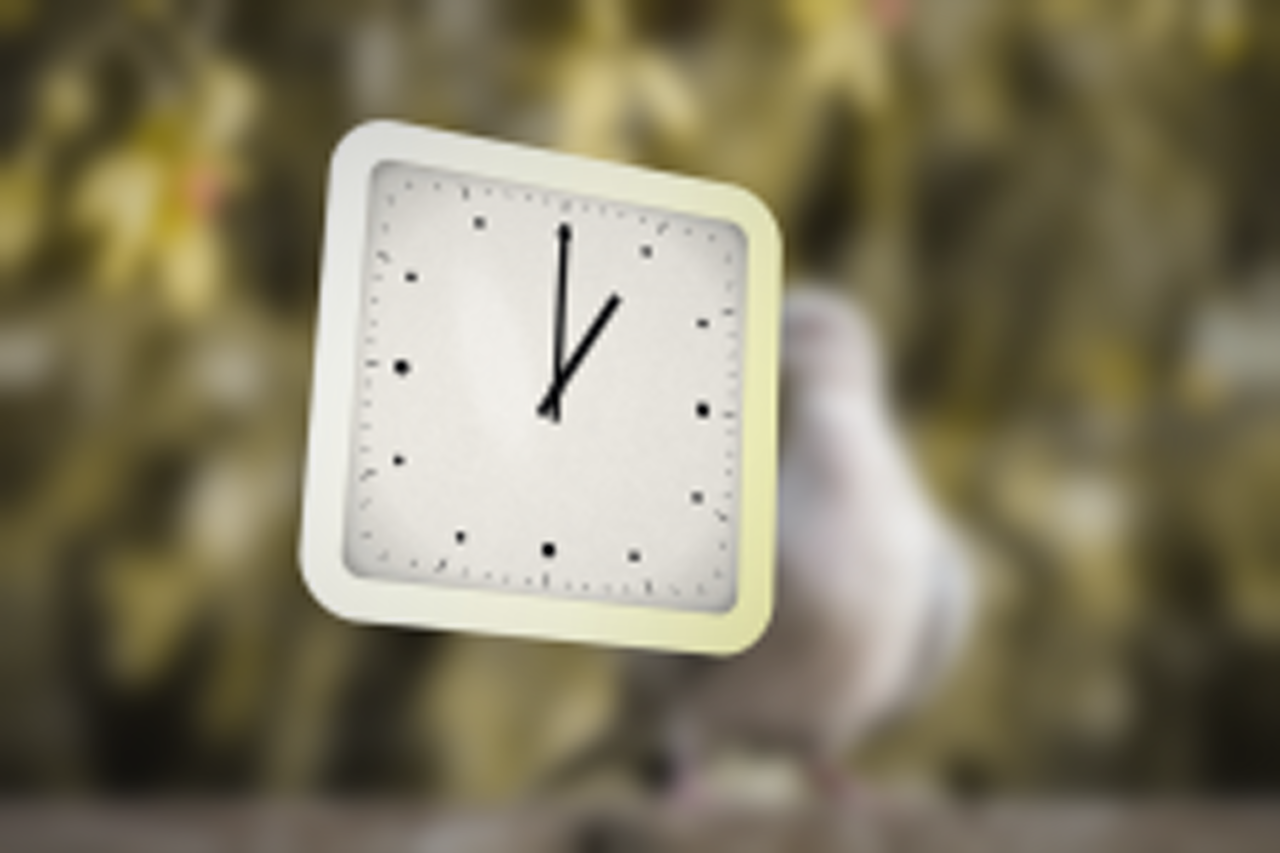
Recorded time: 1:00
